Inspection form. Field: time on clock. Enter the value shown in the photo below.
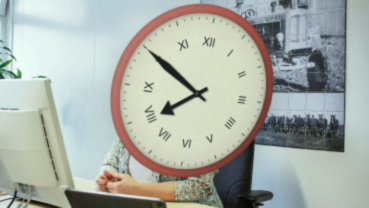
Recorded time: 7:50
